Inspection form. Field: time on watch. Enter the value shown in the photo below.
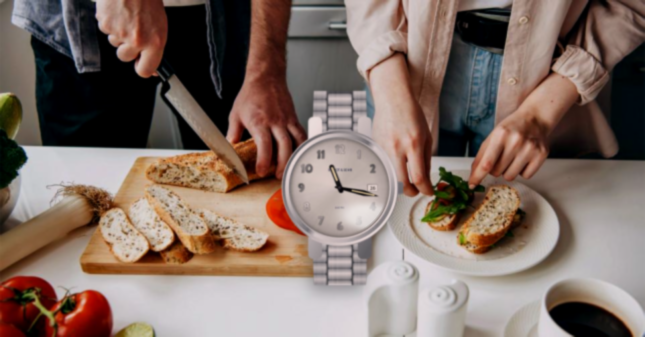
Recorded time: 11:17
